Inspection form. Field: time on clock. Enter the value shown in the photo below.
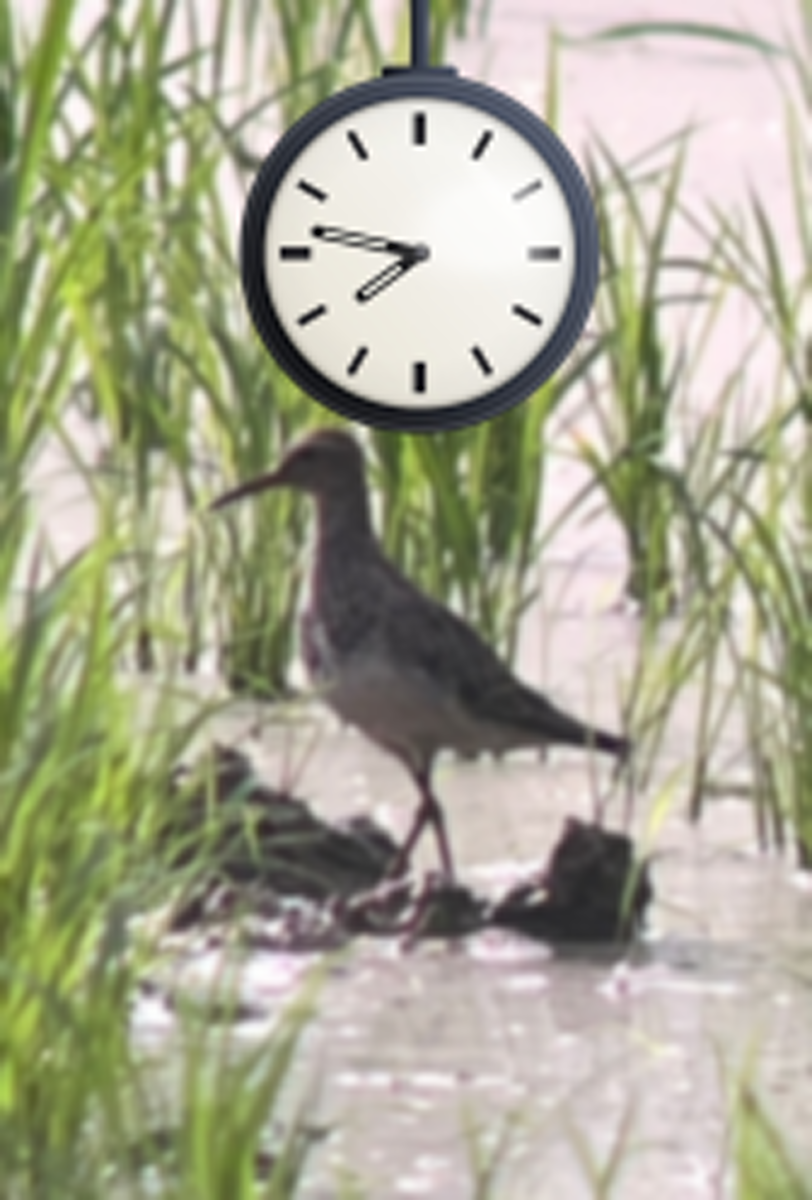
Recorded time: 7:47
